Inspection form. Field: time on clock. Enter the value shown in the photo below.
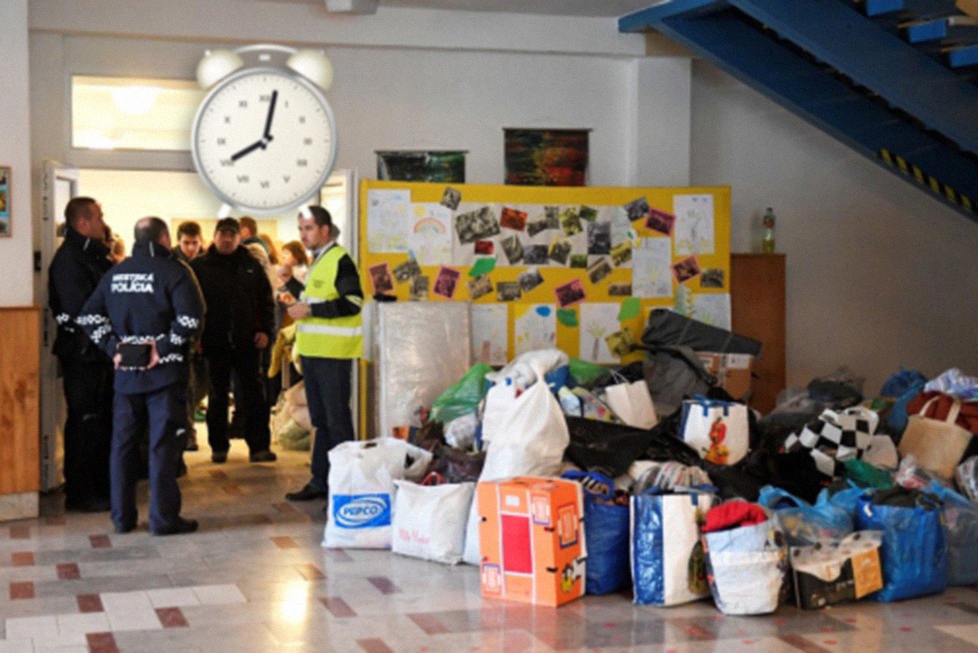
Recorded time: 8:02
